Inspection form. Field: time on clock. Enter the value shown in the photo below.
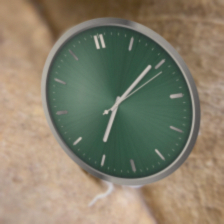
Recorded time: 7:09:11
